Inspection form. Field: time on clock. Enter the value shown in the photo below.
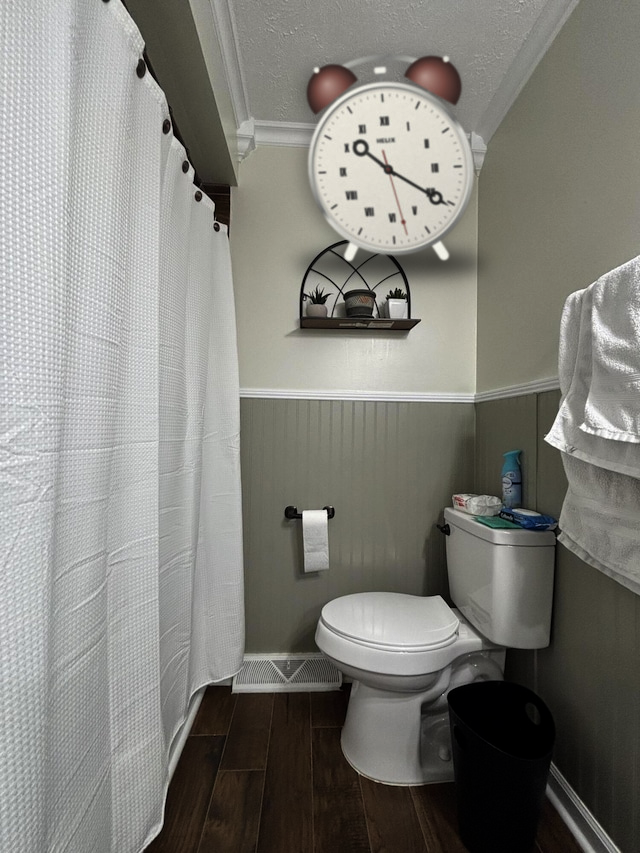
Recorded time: 10:20:28
